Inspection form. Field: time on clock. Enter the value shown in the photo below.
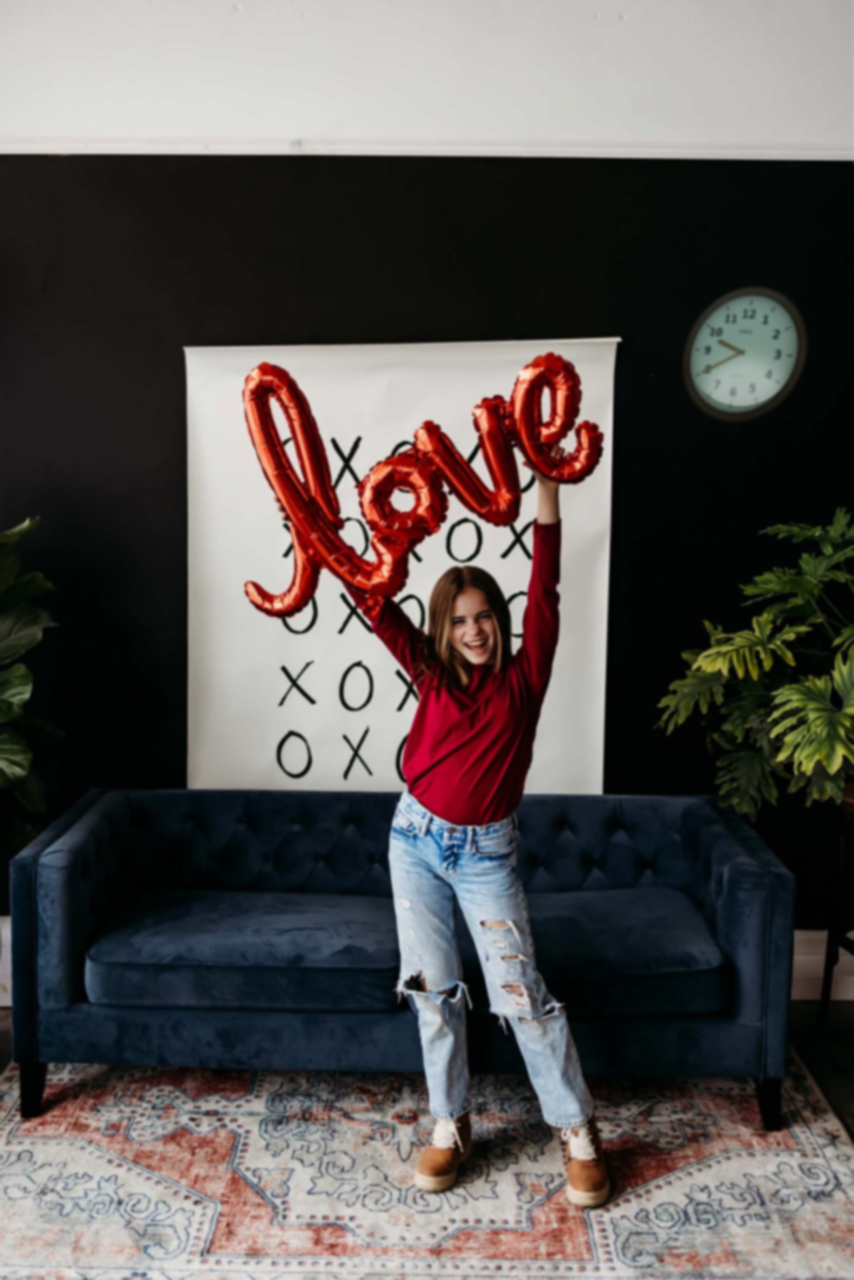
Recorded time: 9:40
